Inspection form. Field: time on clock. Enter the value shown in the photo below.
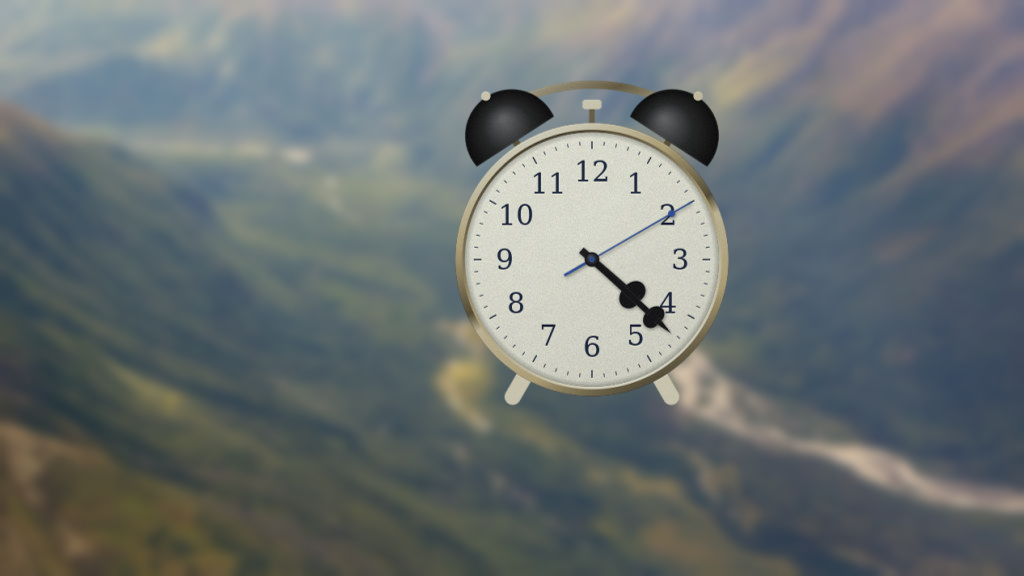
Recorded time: 4:22:10
